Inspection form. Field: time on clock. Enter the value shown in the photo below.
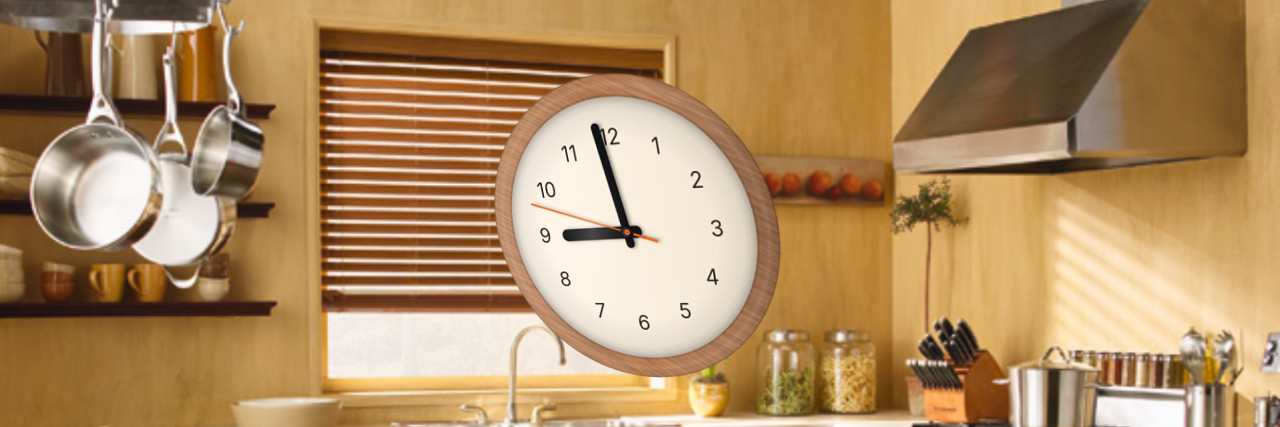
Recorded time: 8:58:48
